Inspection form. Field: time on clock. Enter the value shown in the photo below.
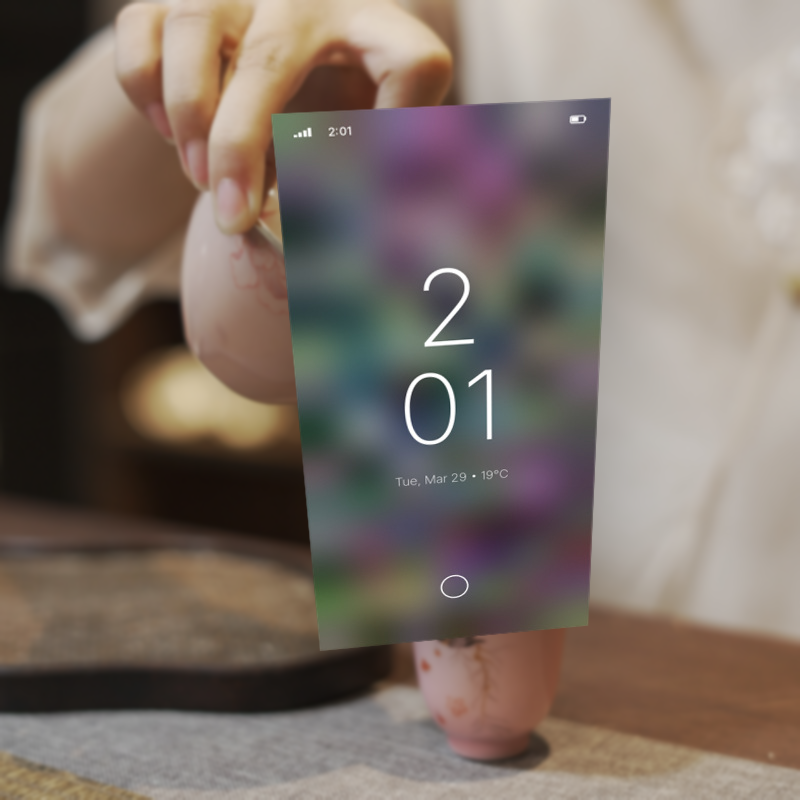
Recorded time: 2:01
